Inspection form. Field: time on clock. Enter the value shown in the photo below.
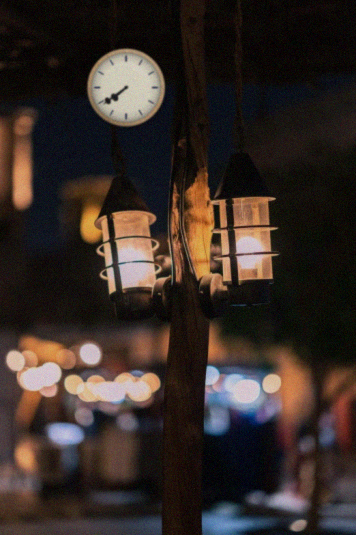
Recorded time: 7:39
